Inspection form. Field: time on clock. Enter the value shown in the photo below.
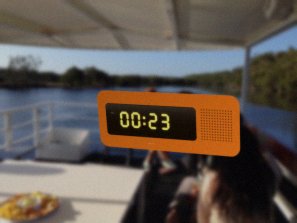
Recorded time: 0:23
